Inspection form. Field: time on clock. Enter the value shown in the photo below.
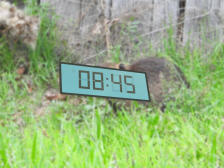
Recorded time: 8:45
